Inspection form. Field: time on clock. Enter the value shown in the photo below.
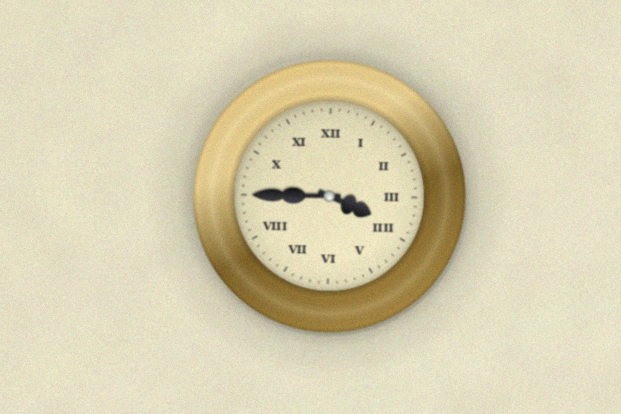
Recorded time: 3:45
